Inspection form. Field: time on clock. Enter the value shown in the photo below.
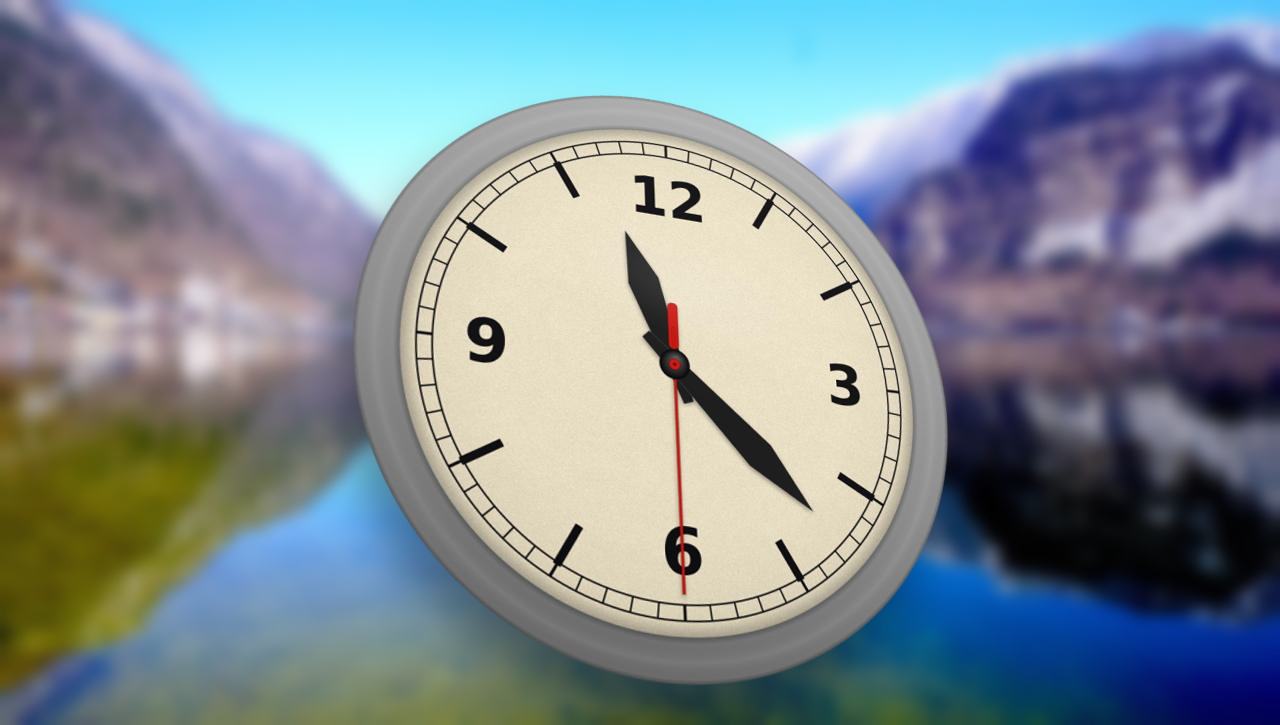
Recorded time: 11:22:30
